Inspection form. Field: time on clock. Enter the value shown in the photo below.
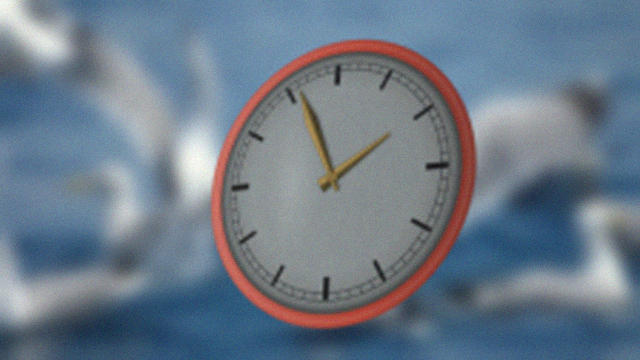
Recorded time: 1:56
